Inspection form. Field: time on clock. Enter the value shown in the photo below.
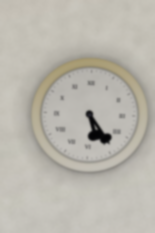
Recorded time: 5:24
